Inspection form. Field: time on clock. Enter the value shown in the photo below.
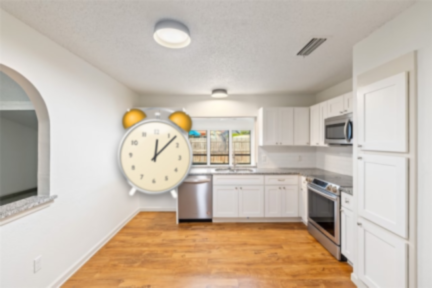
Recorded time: 12:07
